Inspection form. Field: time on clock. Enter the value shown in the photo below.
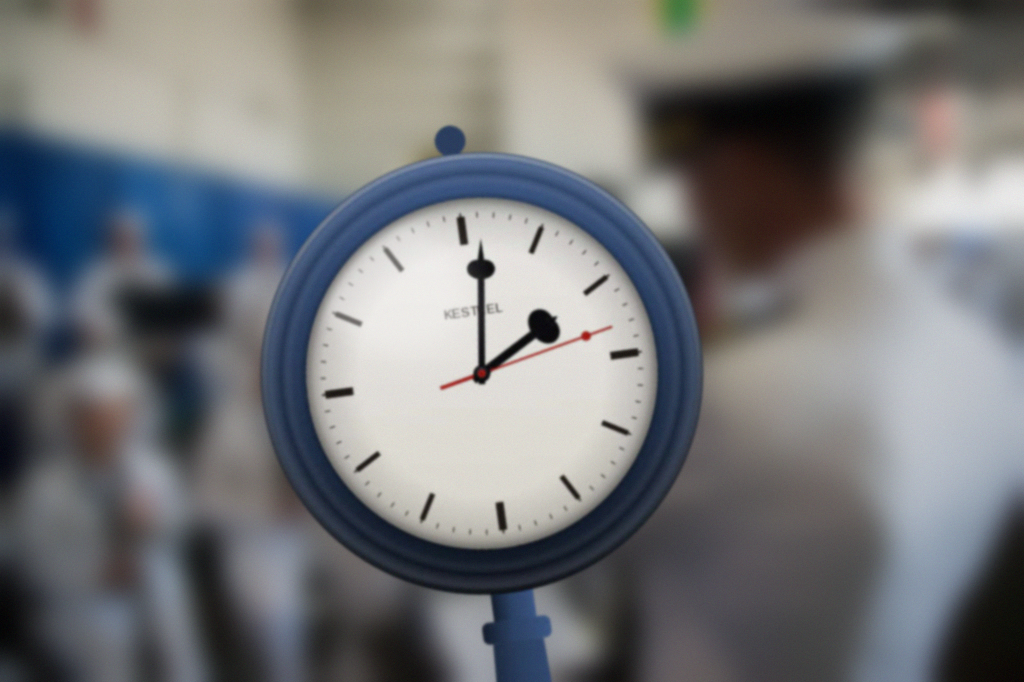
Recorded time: 2:01:13
